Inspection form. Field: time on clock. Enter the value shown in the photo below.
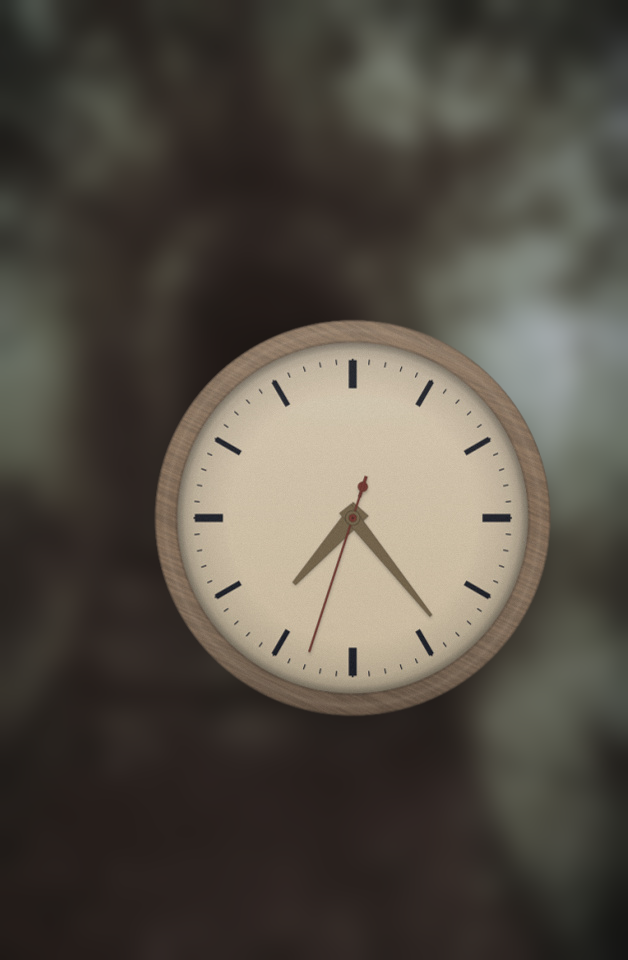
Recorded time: 7:23:33
